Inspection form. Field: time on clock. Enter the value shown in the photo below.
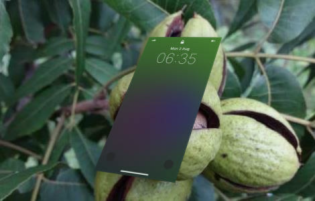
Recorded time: 6:35
